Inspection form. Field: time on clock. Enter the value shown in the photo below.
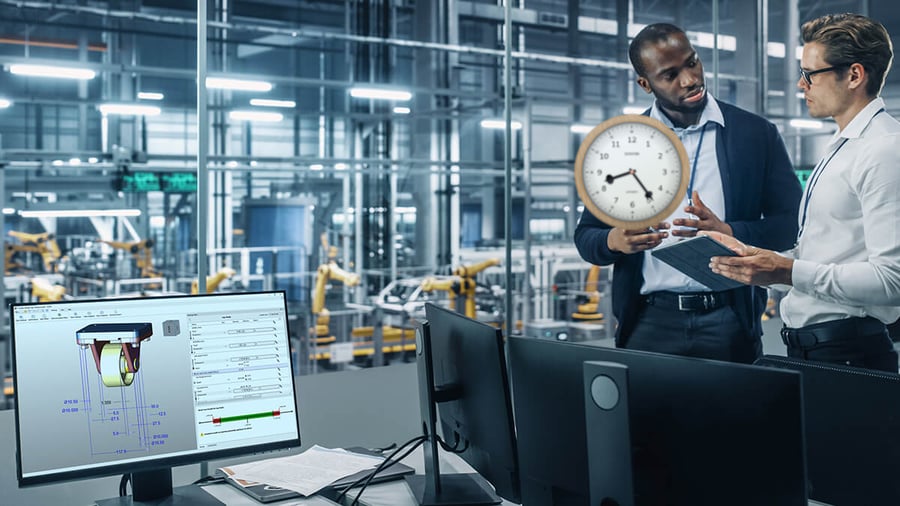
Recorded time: 8:24
